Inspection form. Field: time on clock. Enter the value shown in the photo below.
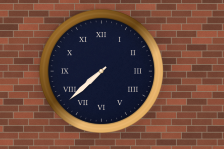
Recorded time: 7:38
